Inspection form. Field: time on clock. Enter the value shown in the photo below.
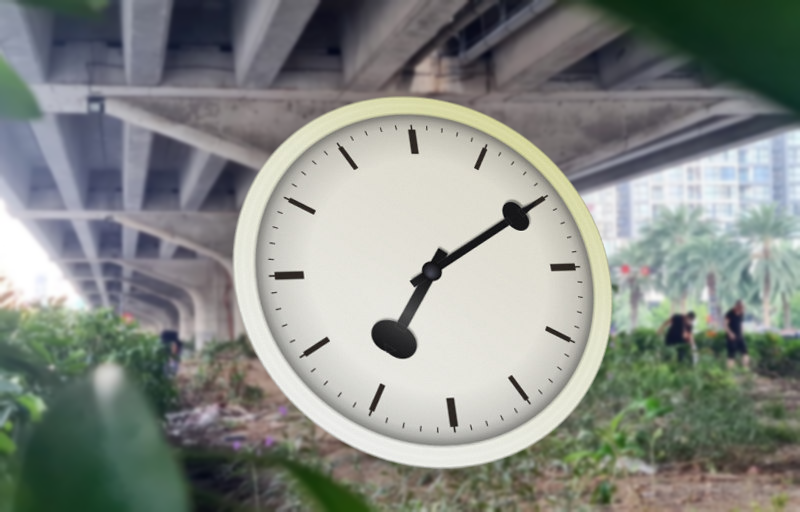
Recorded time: 7:10
